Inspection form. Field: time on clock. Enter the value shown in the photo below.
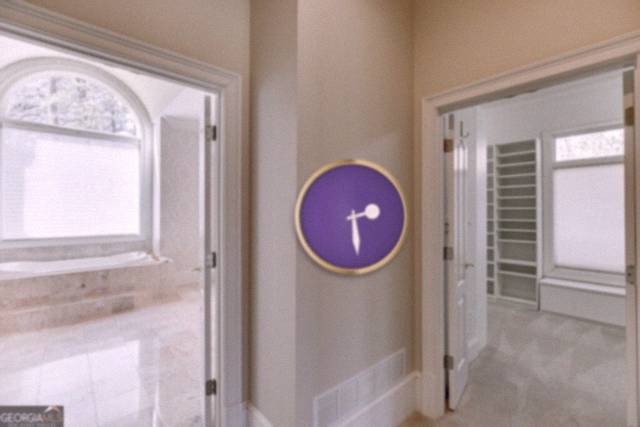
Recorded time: 2:29
